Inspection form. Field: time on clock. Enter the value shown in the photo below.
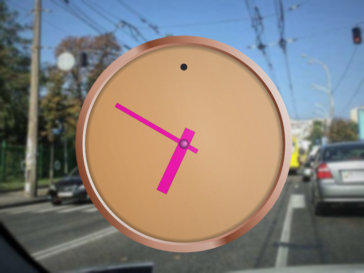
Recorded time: 6:50
